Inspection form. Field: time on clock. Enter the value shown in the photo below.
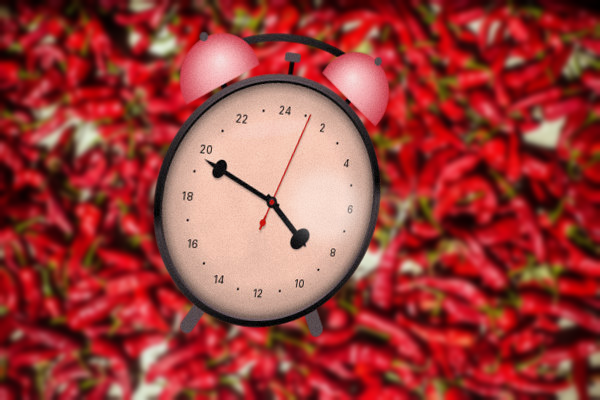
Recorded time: 8:49:03
